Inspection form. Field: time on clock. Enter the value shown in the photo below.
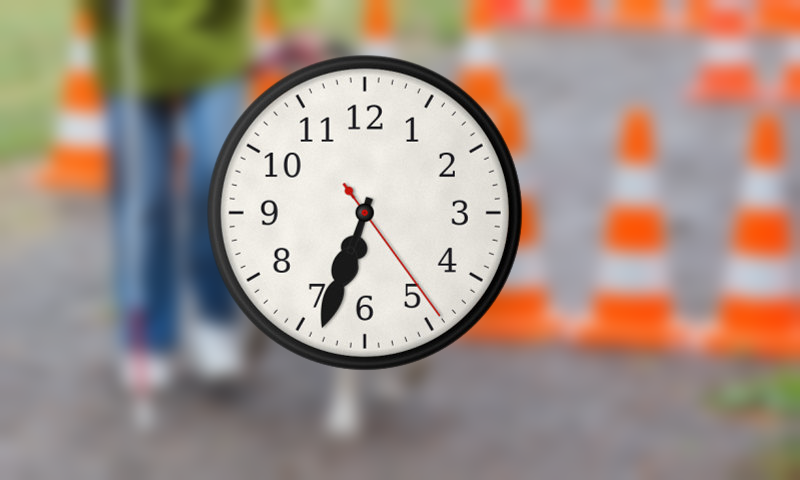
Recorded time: 6:33:24
